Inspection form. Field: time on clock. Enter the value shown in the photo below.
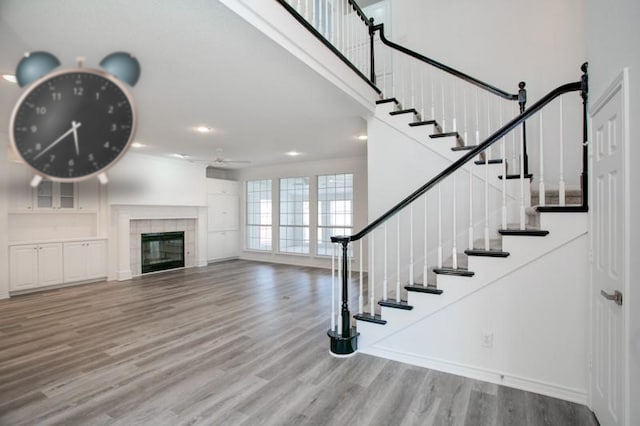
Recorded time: 5:38
